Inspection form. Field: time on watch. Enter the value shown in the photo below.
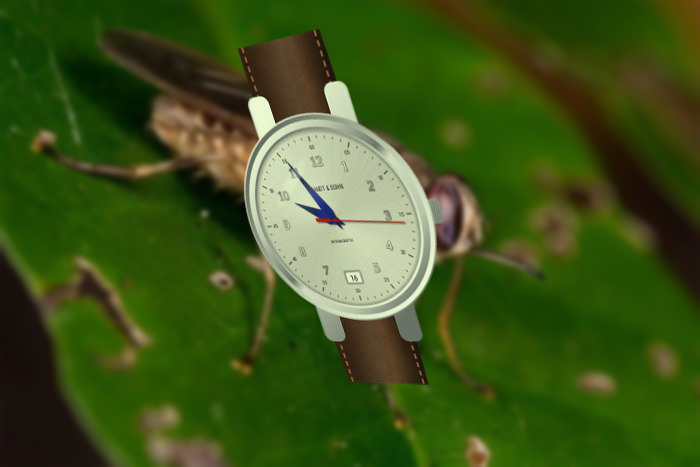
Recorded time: 9:55:16
